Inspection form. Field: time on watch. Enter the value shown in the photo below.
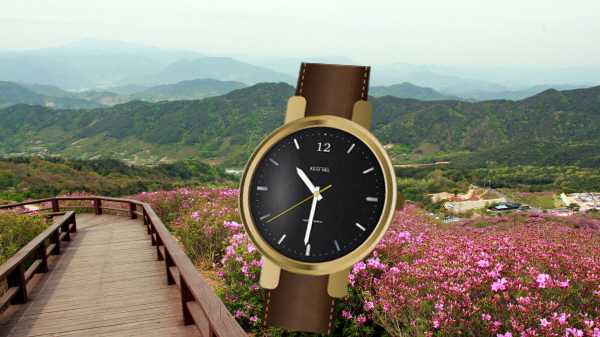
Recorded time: 10:30:39
